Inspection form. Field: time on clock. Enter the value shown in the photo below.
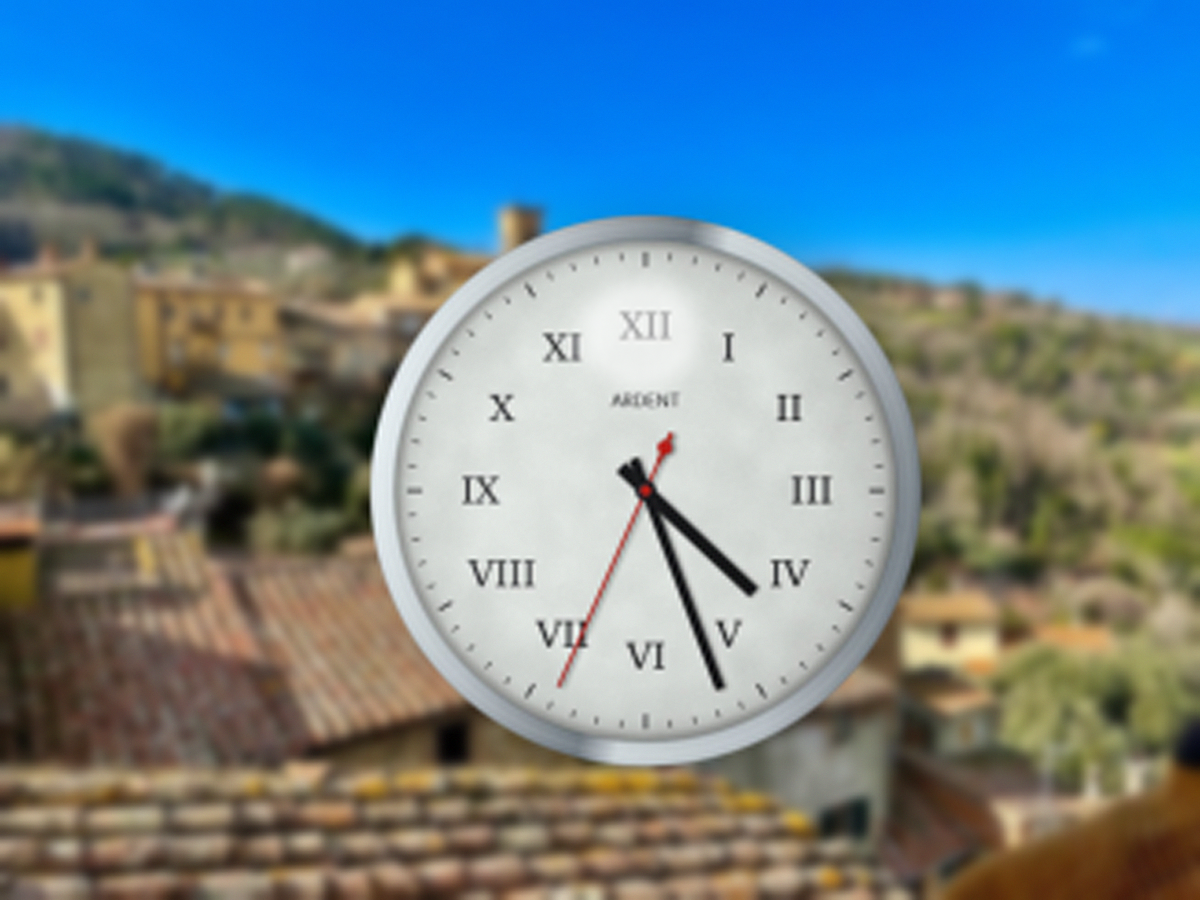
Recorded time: 4:26:34
